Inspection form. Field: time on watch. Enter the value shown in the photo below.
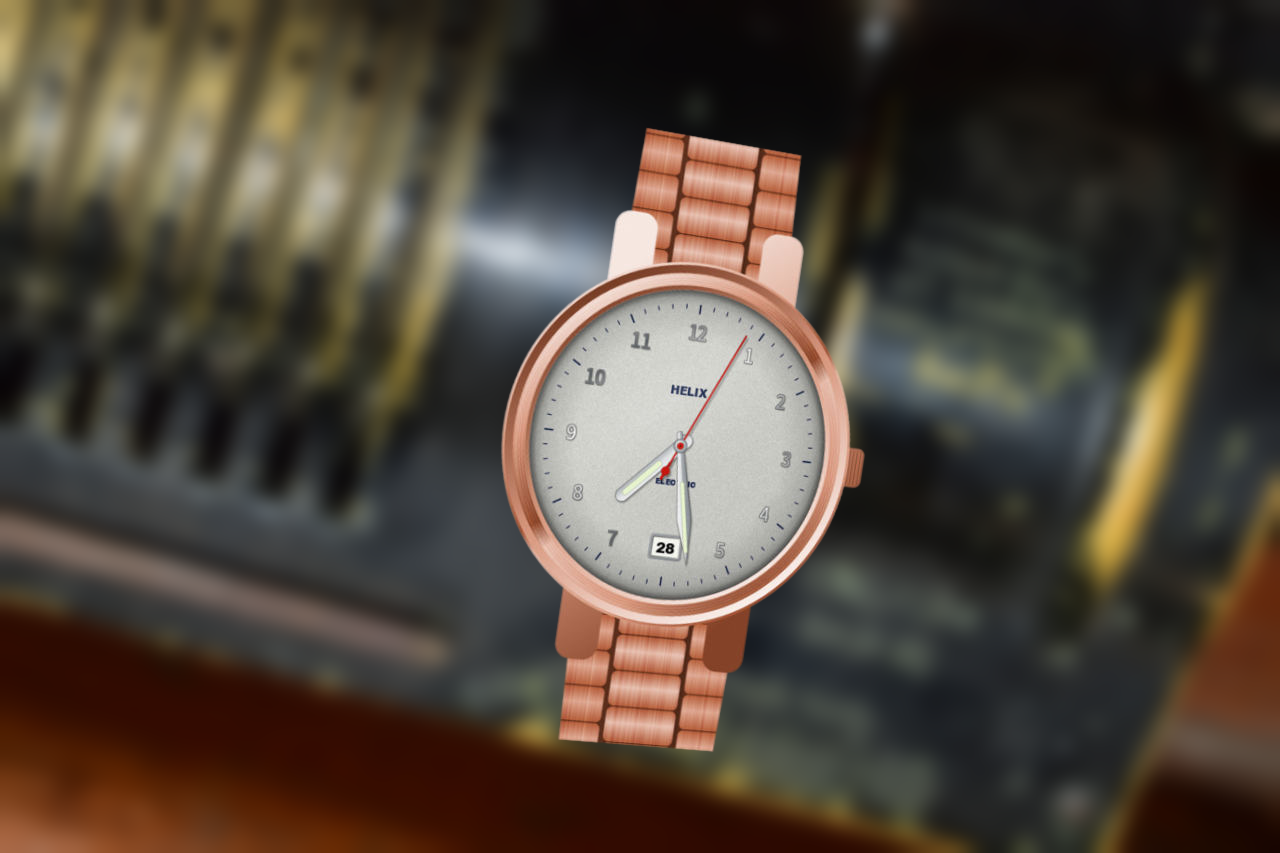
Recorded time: 7:28:04
